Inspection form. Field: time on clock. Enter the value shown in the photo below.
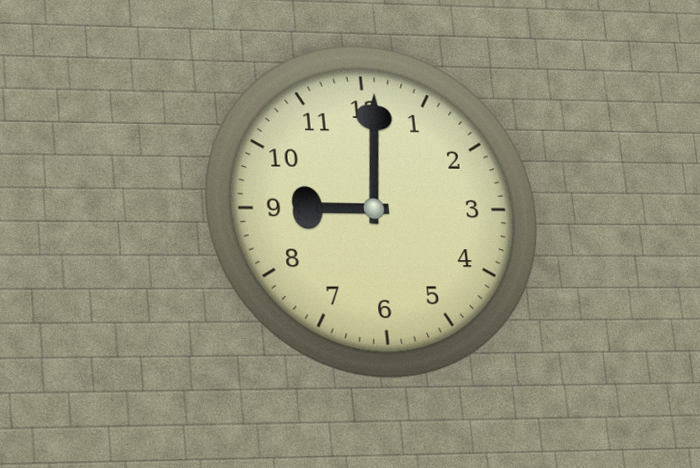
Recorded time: 9:01
